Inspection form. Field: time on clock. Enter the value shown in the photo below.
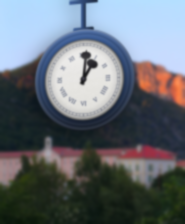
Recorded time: 1:01
